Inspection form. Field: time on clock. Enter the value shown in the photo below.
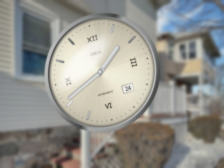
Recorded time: 1:41
